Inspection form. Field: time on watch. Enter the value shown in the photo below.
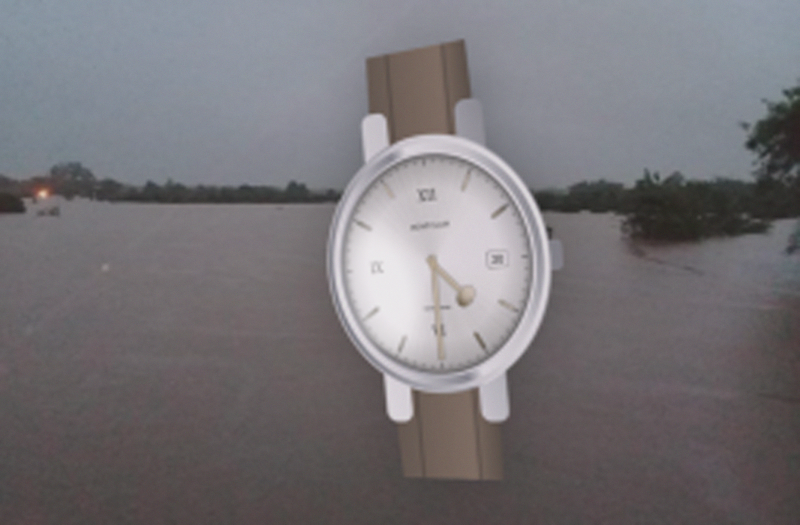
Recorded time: 4:30
